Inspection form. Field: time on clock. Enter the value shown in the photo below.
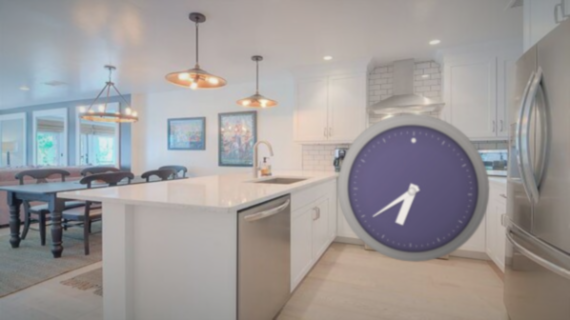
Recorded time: 6:39
